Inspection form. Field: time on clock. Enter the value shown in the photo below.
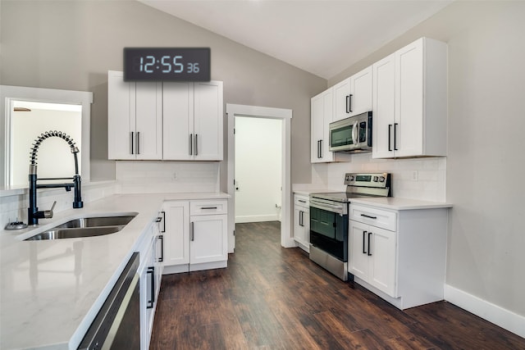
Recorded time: 12:55:36
